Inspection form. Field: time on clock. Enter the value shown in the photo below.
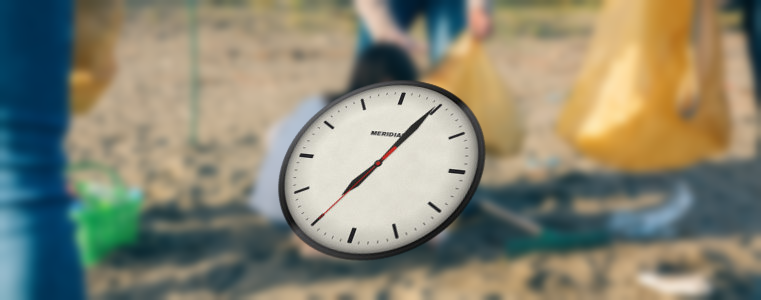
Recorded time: 7:04:35
